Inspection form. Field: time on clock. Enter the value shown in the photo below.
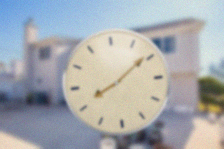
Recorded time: 8:09
